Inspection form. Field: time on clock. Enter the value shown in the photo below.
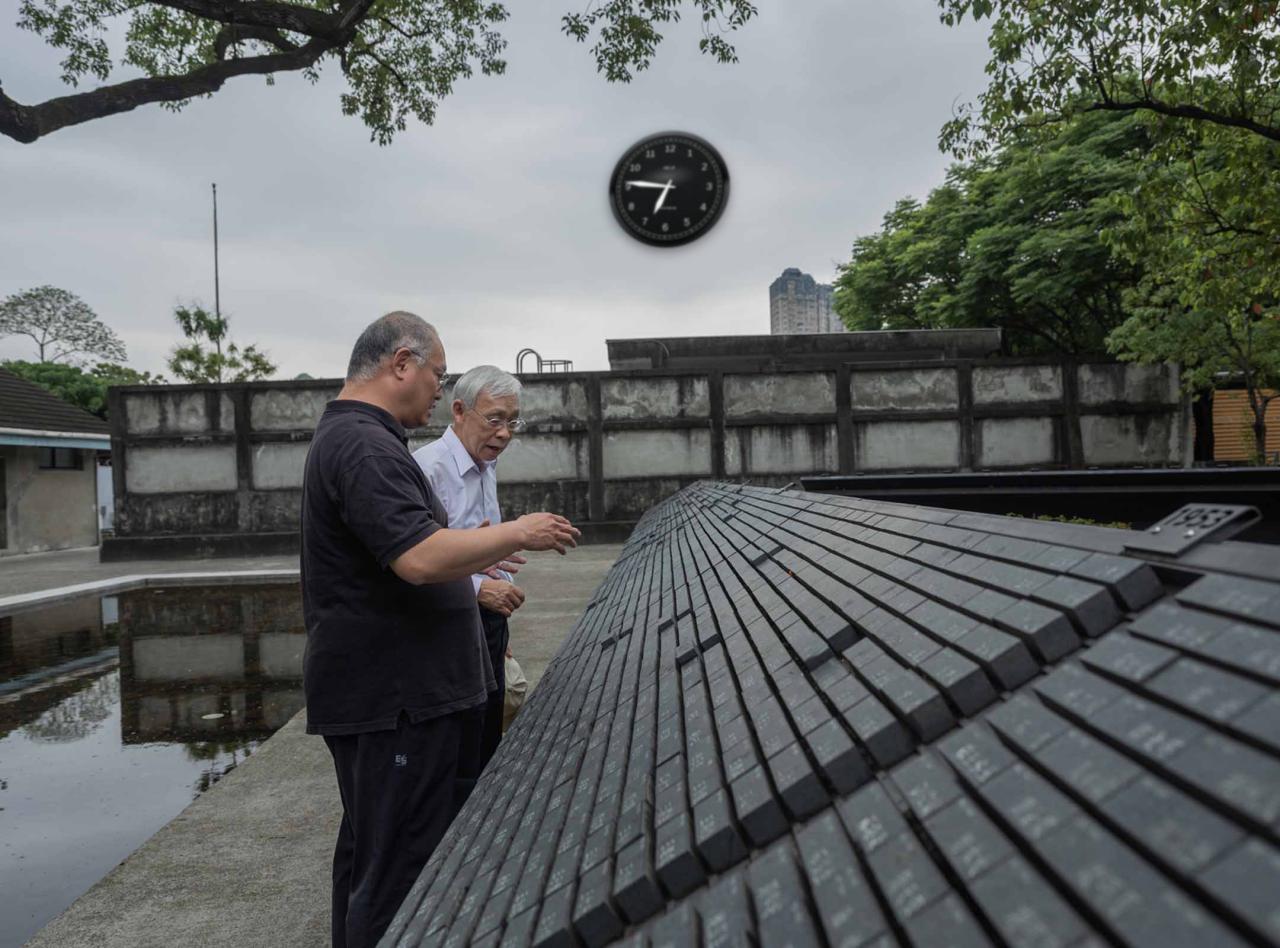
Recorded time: 6:46
